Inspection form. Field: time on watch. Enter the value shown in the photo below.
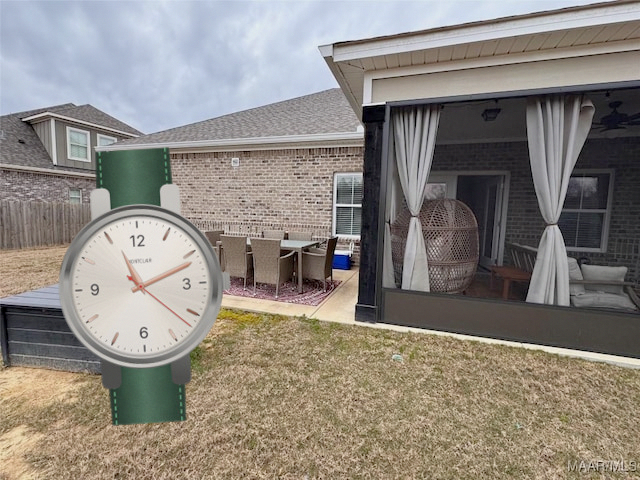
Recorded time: 11:11:22
